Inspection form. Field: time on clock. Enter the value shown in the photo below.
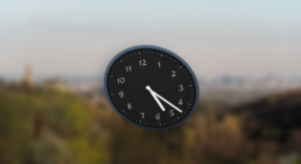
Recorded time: 5:23
